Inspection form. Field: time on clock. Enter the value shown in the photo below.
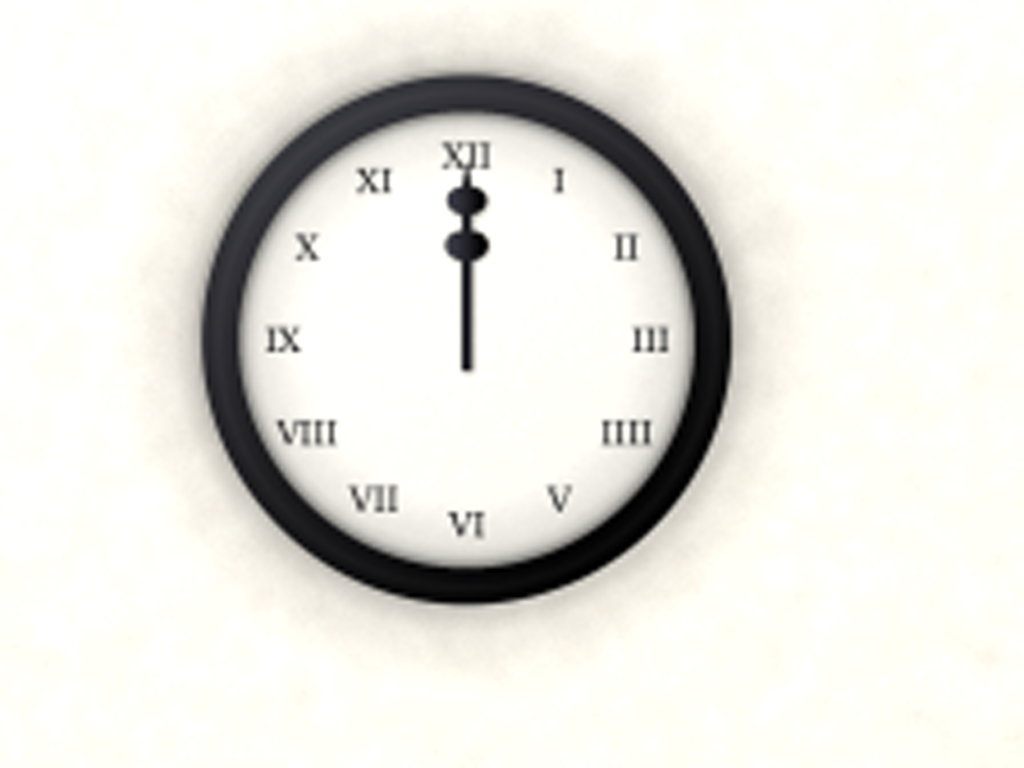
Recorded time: 12:00
